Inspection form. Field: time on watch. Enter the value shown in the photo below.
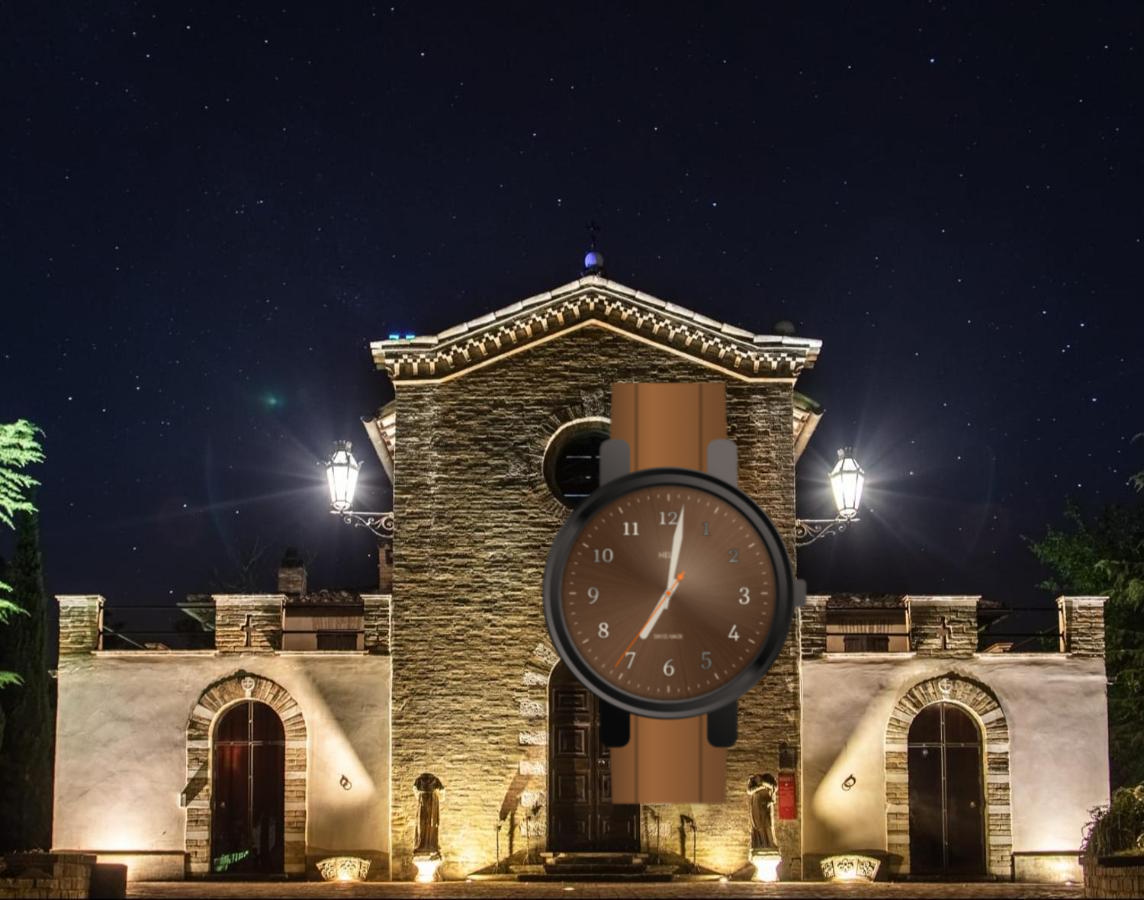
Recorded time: 7:01:36
